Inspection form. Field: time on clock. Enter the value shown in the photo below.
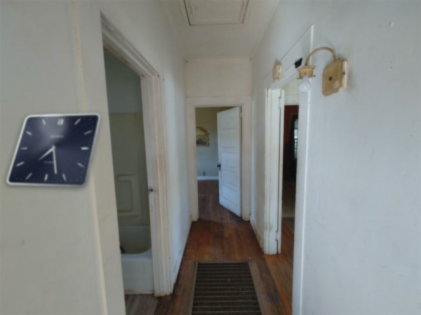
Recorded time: 7:27
